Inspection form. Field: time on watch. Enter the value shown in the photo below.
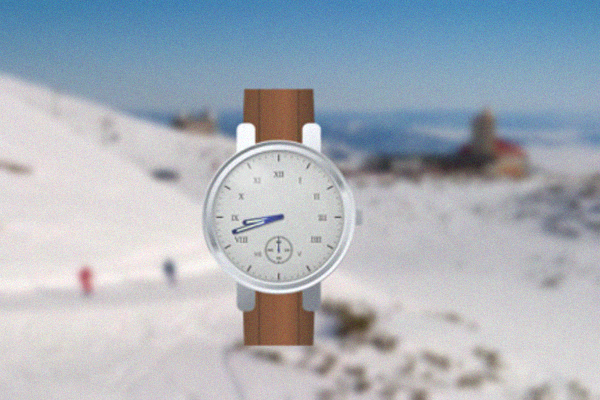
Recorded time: 8:42
